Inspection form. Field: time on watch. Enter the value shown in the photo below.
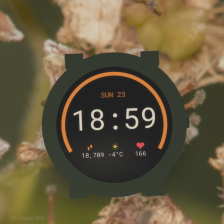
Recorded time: 18:59
